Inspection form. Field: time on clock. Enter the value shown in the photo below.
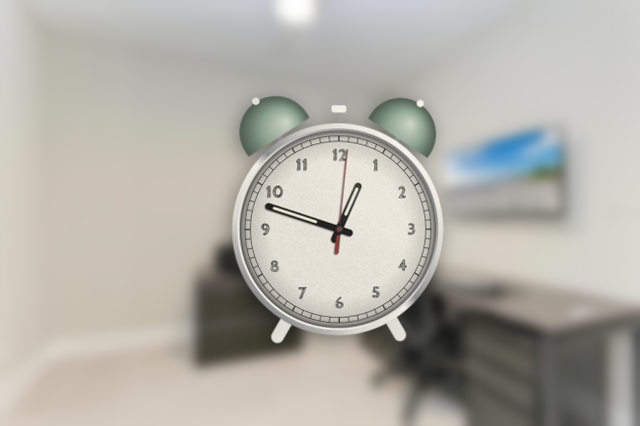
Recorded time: 12:48:01
